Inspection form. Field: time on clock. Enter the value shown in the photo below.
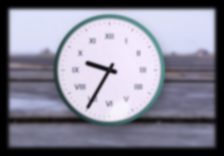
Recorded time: 9:35
